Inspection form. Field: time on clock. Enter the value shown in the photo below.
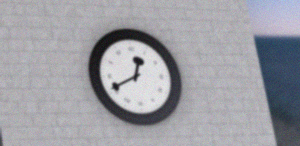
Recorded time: 12:41
